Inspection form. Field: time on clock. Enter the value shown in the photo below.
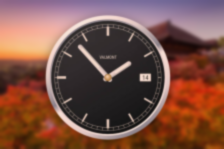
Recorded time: 1:53
